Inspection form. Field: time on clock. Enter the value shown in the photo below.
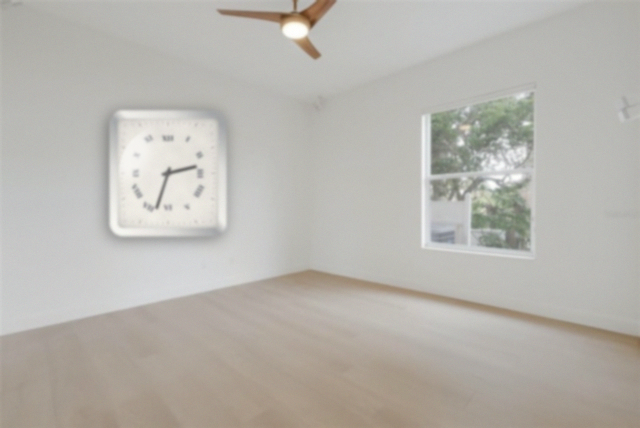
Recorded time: 2:33
